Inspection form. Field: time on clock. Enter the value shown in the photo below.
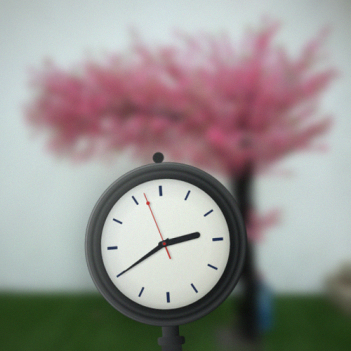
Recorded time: 2:39:57
